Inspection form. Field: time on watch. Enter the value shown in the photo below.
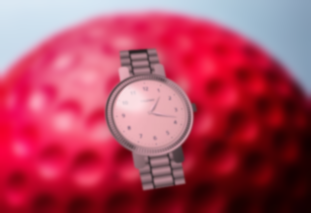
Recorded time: 1:18
